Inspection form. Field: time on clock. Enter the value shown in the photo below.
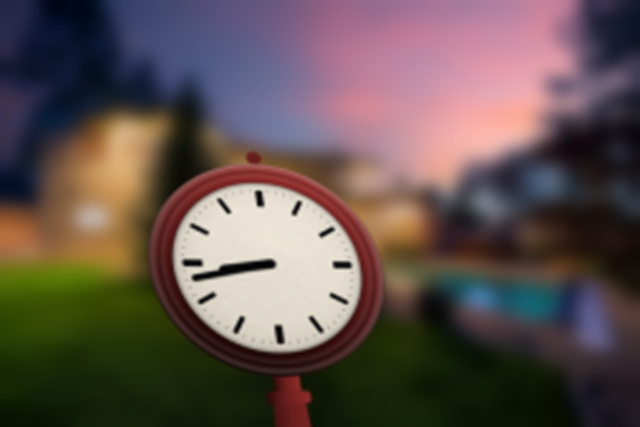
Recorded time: 8:43
